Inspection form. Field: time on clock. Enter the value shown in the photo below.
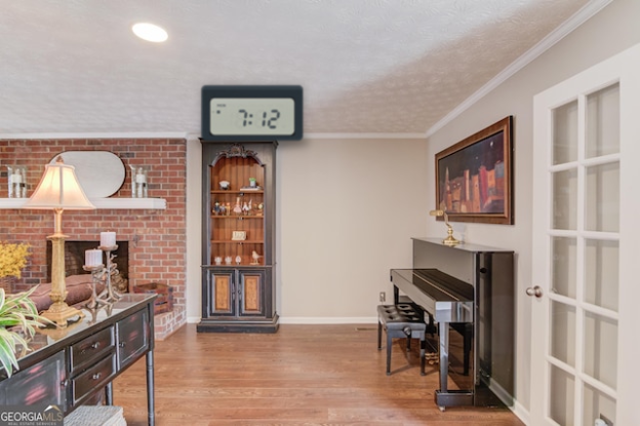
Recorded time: 7:12
